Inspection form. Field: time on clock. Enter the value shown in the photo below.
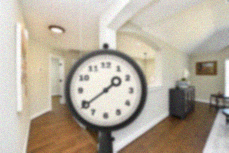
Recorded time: 1:39
